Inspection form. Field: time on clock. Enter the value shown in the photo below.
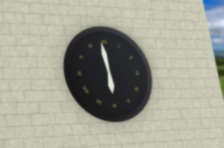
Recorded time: 5:59
